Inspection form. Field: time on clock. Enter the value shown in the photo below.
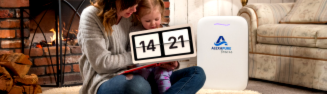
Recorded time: 14:21
